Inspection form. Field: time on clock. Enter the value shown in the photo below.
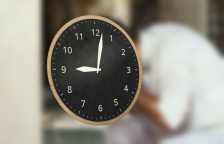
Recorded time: 9:02
